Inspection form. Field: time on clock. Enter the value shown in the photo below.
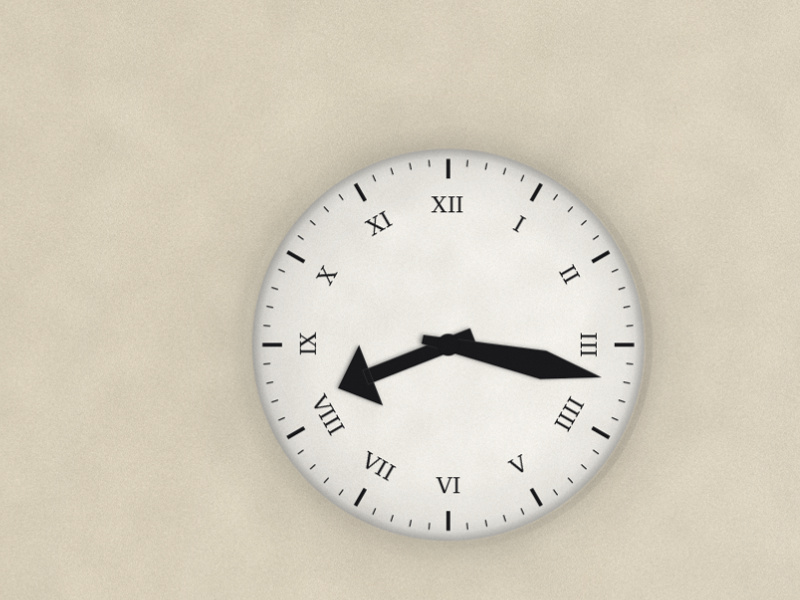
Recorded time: 8:17
